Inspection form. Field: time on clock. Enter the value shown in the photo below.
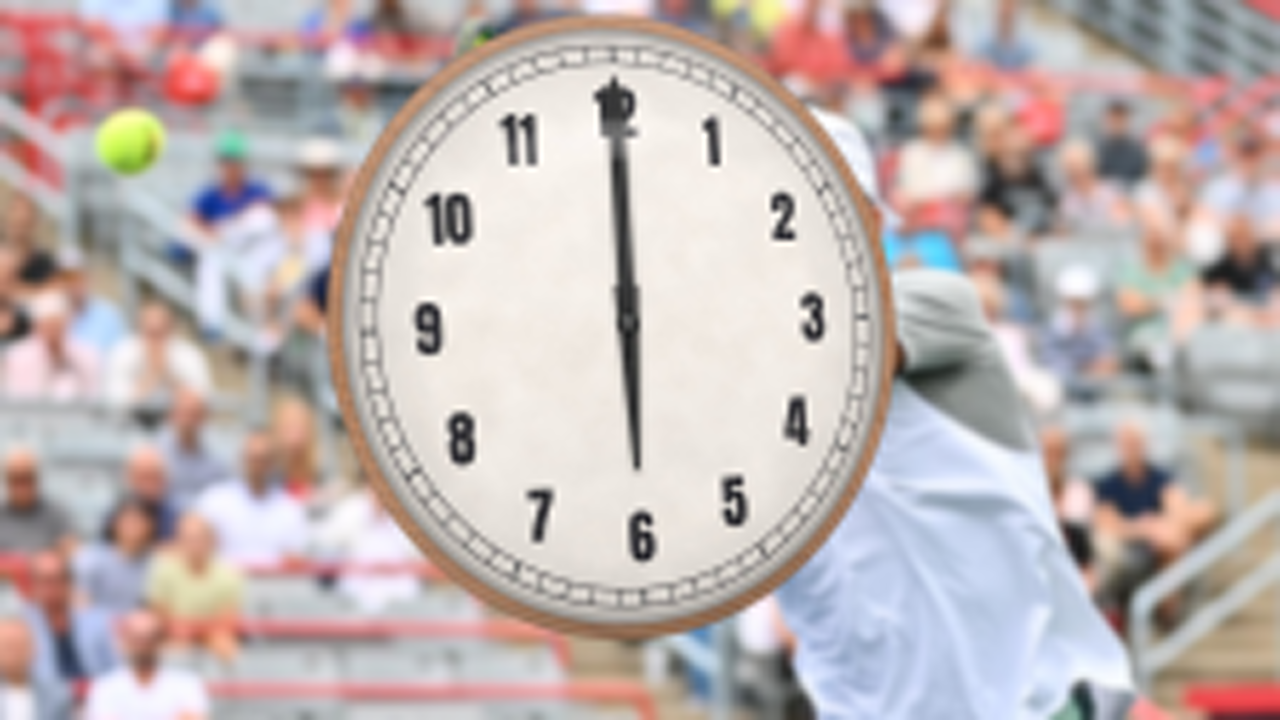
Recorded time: 6:00
